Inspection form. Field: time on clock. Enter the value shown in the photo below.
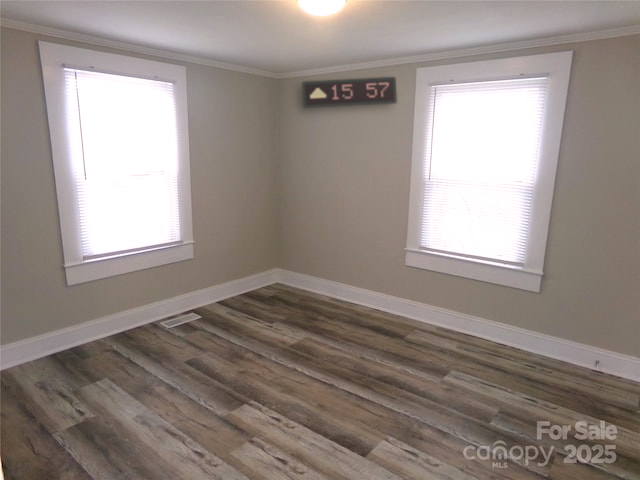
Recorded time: 15:57
